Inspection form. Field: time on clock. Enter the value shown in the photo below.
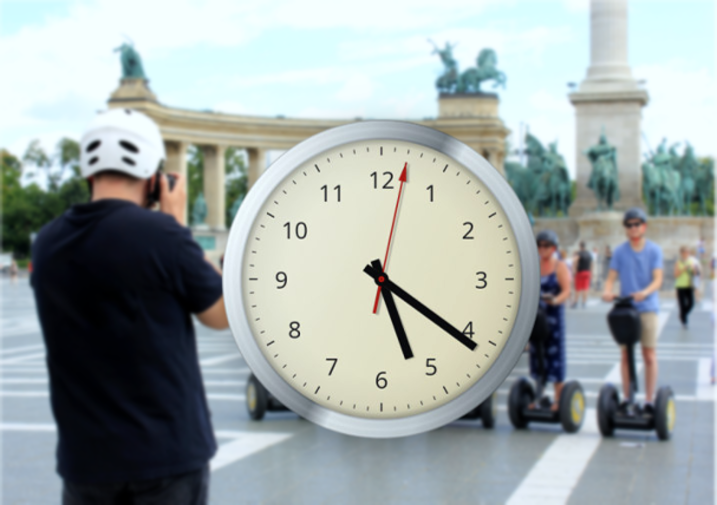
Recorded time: 5:21:02
